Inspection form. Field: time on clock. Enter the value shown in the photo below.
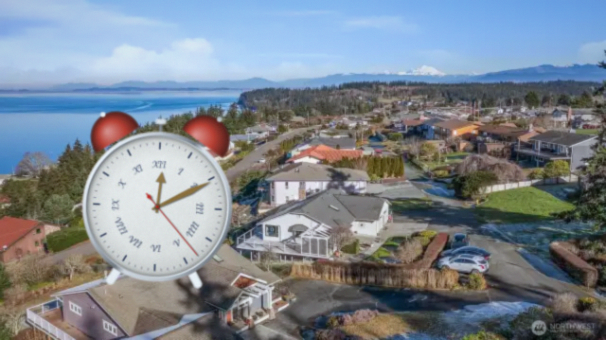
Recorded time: 12:10:23
